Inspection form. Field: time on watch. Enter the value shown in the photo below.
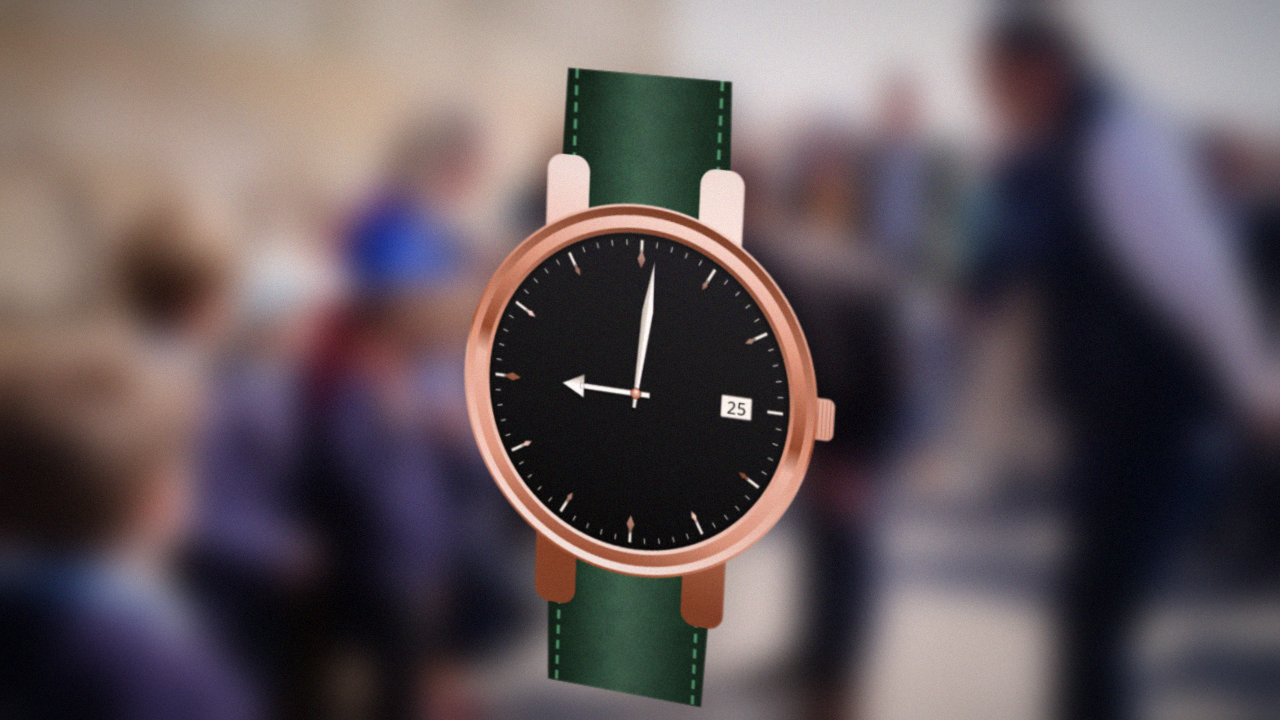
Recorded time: 9:01
